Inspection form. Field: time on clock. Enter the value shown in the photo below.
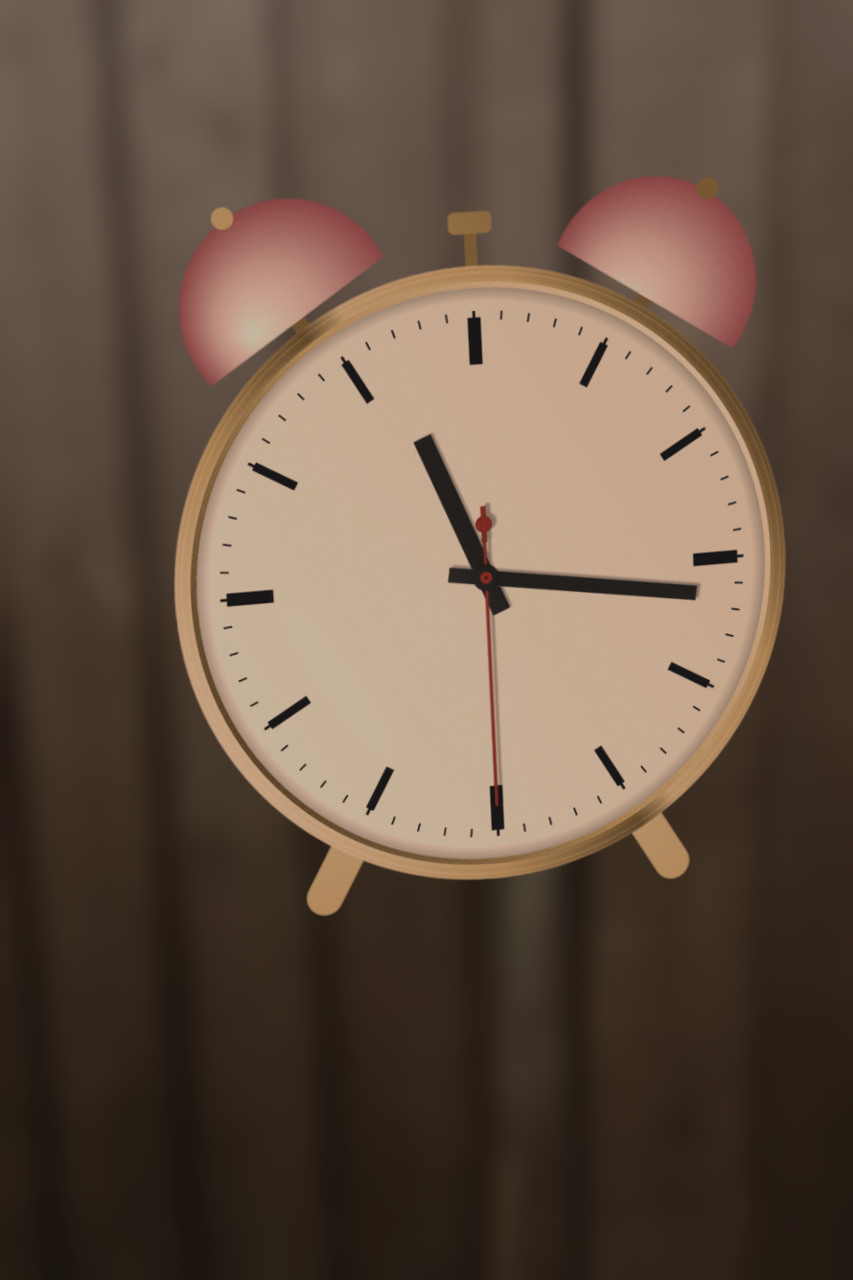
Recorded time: 11:16:30
